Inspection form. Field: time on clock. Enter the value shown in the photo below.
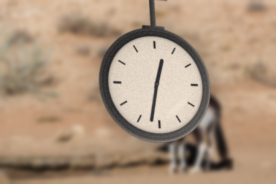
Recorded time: 12:32
